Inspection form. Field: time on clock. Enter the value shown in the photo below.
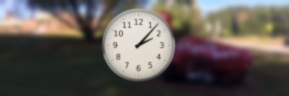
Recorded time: 2:07
